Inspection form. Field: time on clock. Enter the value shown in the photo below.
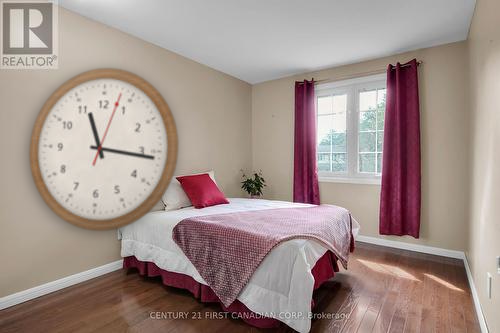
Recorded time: 11:16:03
